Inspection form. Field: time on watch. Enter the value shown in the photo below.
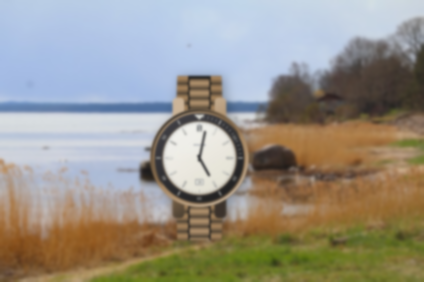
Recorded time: 5:02
